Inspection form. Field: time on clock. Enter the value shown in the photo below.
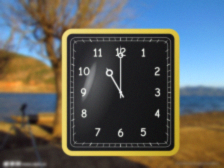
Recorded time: 11:00
